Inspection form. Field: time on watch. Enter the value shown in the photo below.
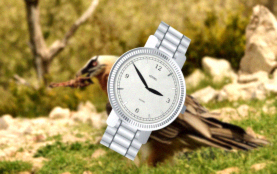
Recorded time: 2:50
